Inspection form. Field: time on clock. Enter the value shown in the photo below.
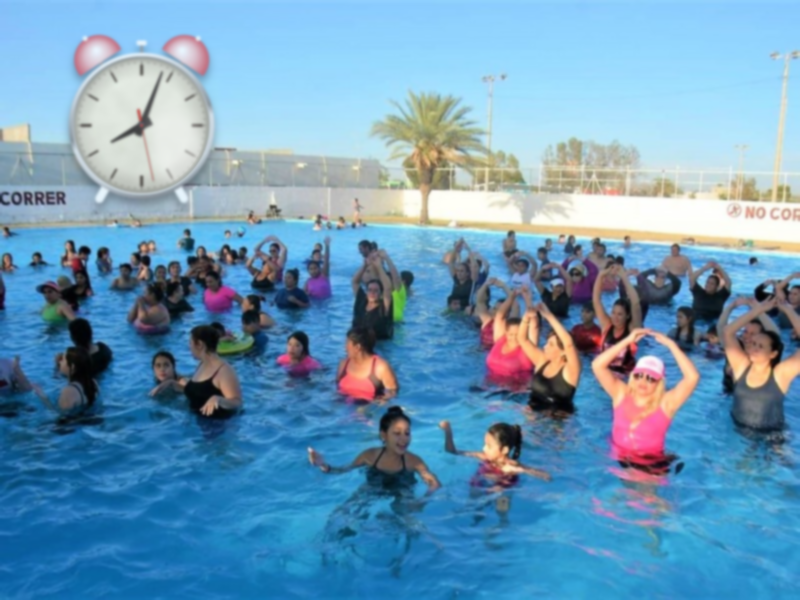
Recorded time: 8:03:28
